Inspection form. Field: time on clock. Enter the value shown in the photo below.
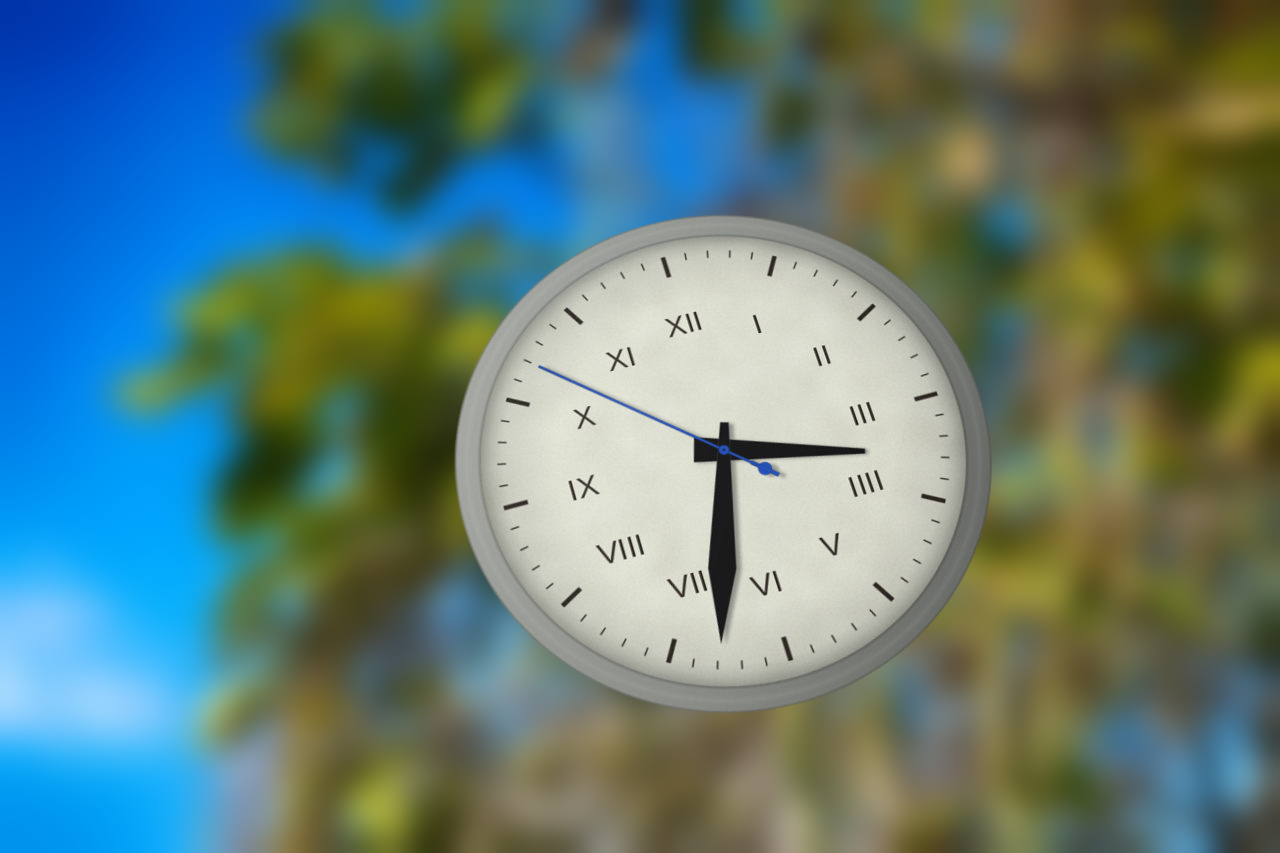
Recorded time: 3:32:52
